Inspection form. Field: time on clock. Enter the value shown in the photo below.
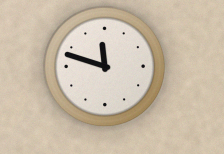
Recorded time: 11:48
